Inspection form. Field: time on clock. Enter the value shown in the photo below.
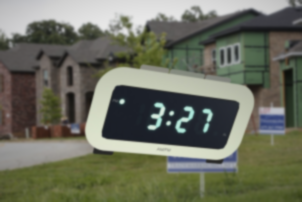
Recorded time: 3:27
